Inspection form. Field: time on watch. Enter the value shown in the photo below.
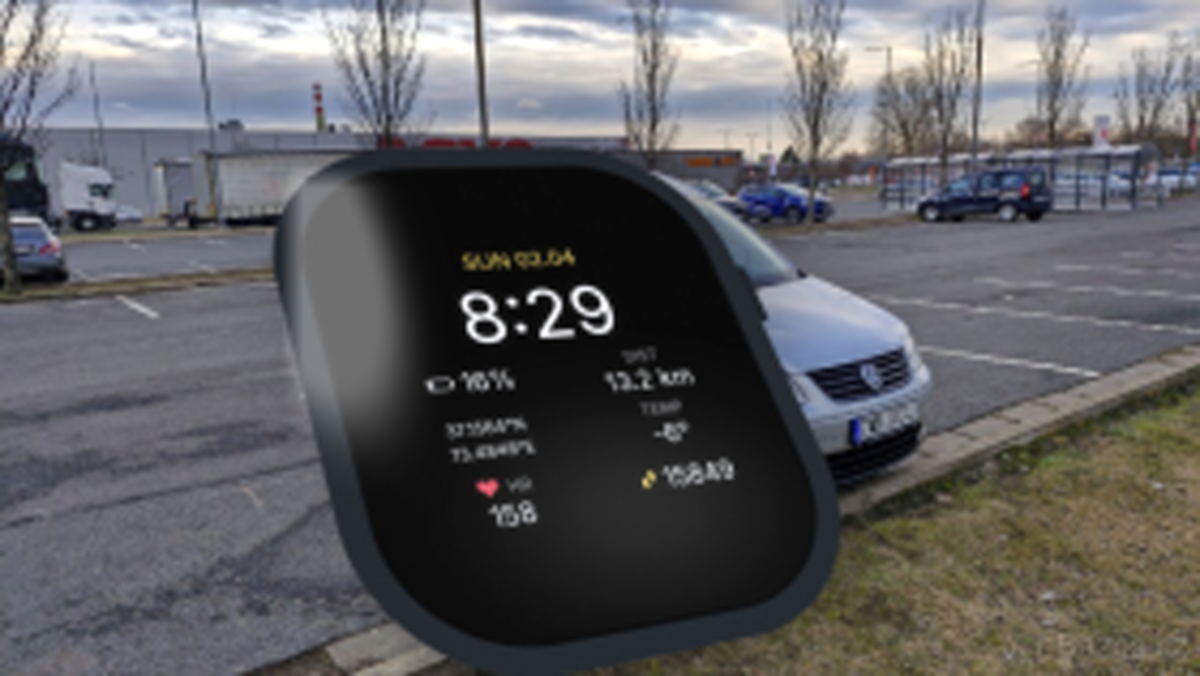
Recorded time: 8:29
